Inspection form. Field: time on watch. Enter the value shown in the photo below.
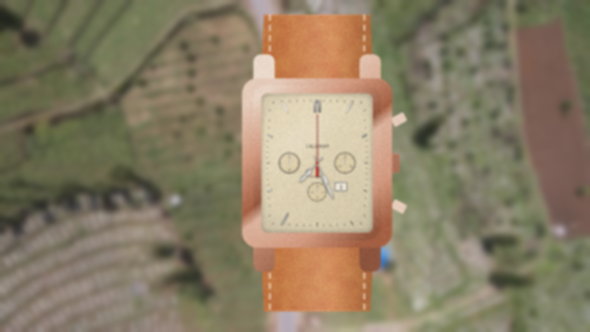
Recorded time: 7:26
